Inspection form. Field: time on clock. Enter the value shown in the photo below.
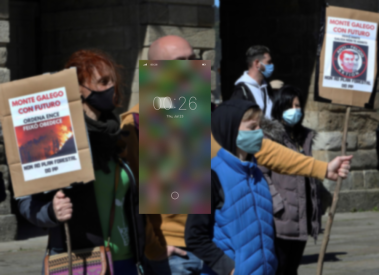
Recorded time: 0:26
